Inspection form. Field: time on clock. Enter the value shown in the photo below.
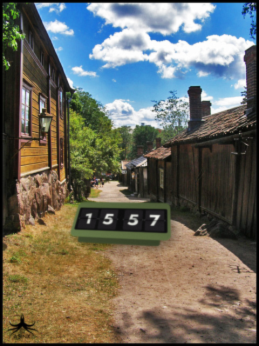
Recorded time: 15:57
